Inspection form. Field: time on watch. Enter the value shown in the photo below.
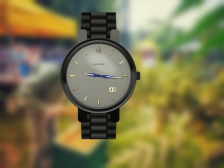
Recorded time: 9:16
